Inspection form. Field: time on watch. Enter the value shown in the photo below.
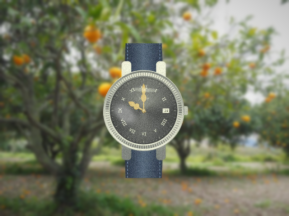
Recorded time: 10:00
